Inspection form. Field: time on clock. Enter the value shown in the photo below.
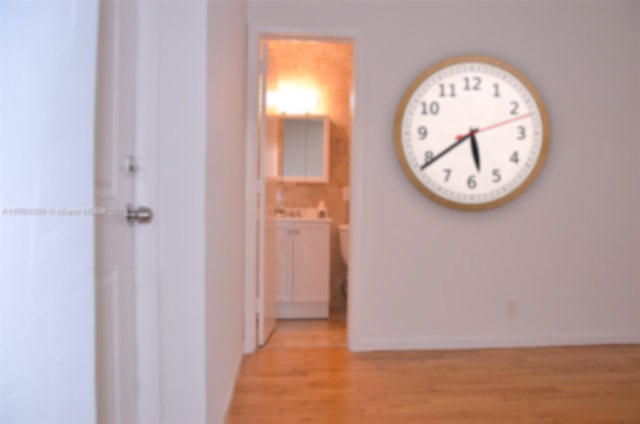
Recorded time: 5:39:12
